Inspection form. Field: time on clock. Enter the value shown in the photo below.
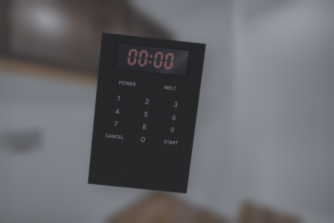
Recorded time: 0:00
